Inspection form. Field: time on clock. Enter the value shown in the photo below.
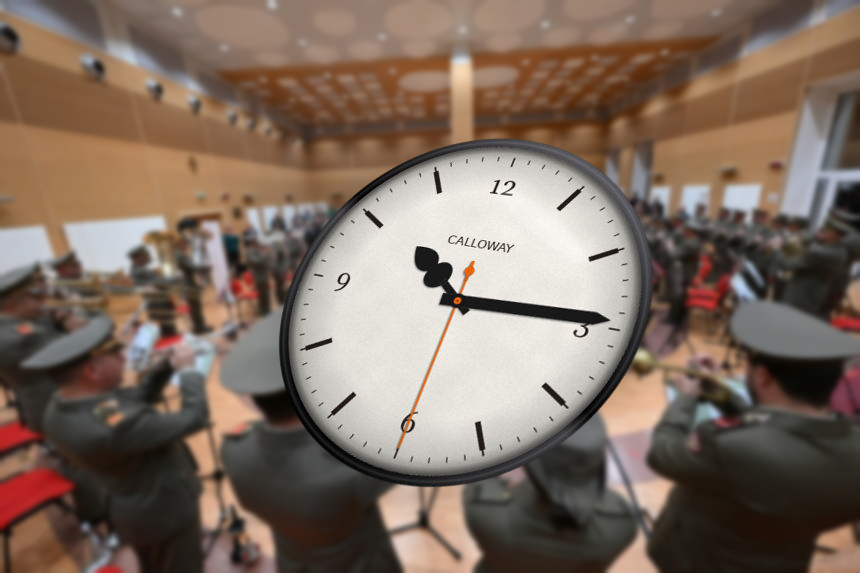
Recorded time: 10:14:30
